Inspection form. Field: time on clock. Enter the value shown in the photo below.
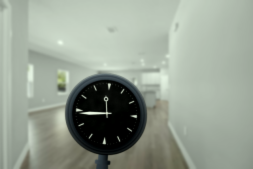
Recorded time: 11:44
